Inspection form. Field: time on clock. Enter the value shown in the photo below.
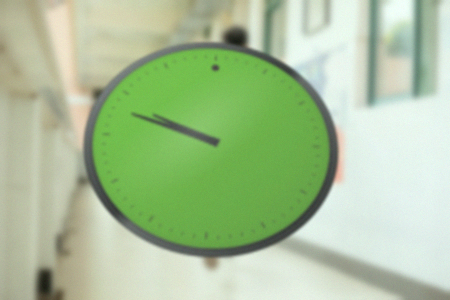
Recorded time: 9:48
